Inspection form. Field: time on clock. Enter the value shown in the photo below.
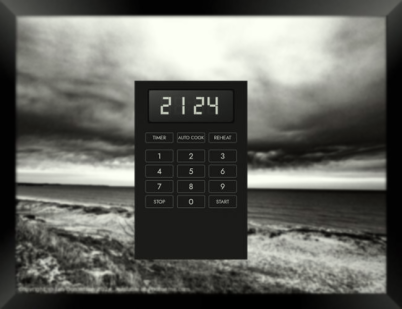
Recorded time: 21:24
